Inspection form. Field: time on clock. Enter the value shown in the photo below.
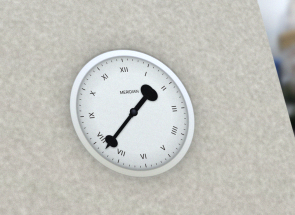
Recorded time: 1:38
